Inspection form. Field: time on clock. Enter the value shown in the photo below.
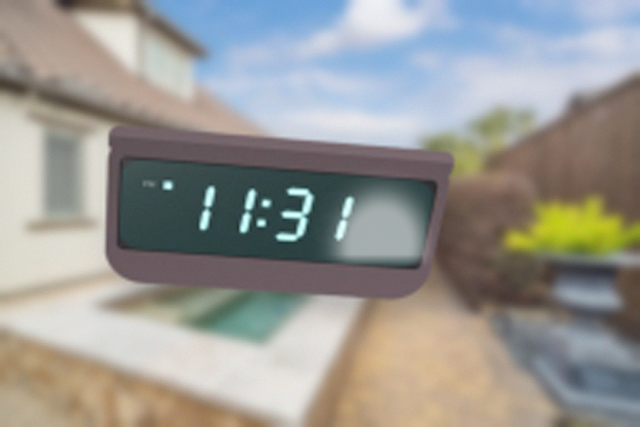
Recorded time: 11:31
